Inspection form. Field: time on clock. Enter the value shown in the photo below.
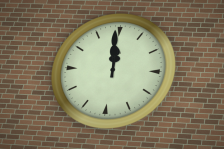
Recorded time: 11:59
